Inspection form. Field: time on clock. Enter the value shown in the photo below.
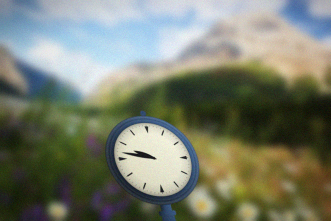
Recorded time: 9:47
